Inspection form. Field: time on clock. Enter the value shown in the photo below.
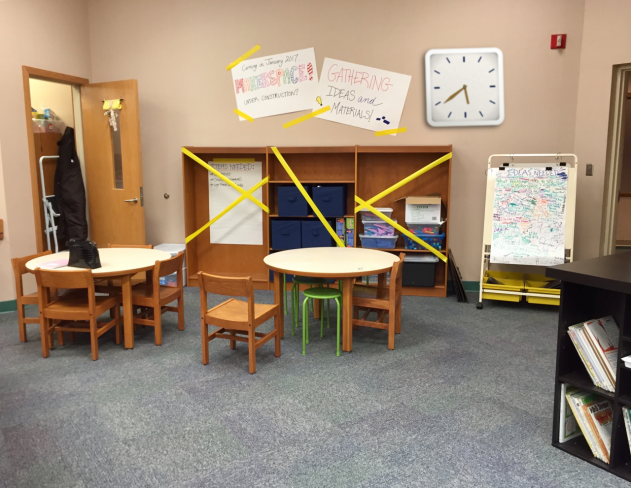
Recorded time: 5:39
